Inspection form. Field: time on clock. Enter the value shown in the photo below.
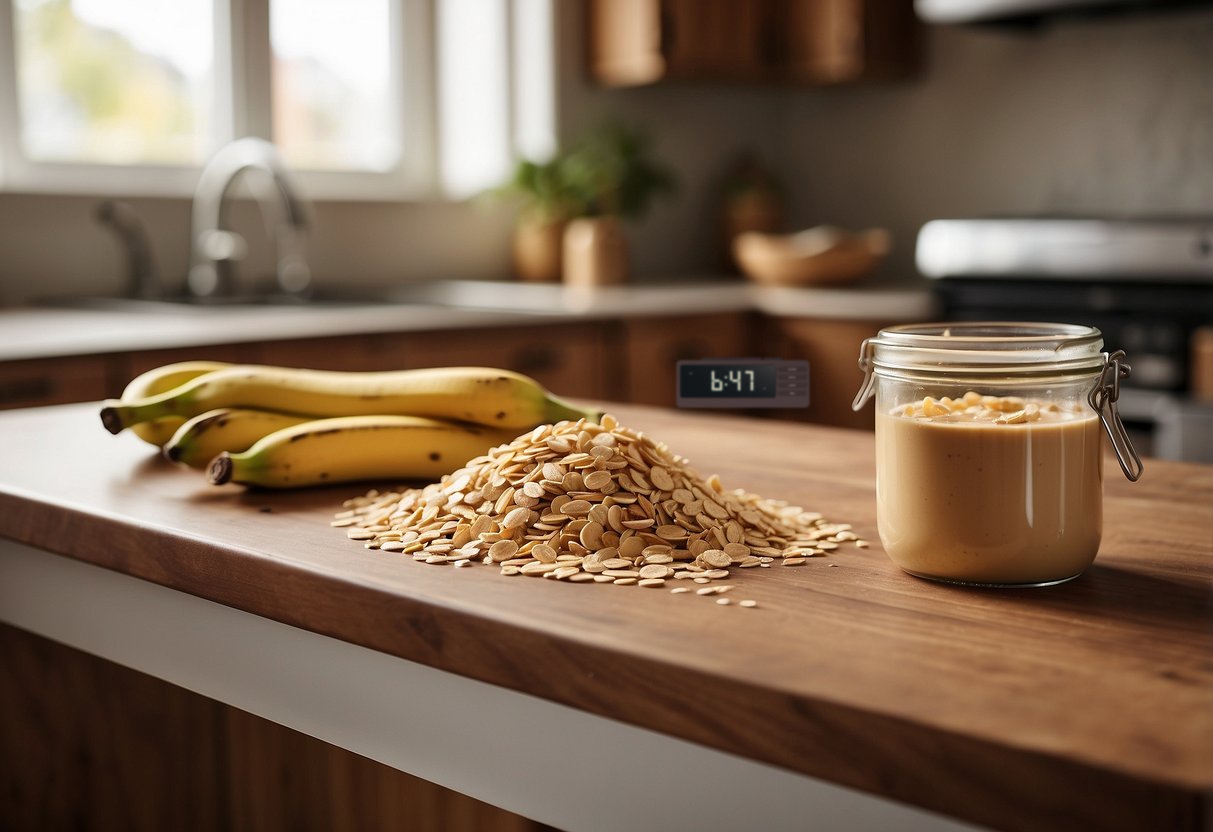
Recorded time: 6:47
